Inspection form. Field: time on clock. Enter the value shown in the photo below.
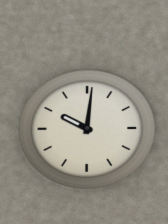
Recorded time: 10:01
